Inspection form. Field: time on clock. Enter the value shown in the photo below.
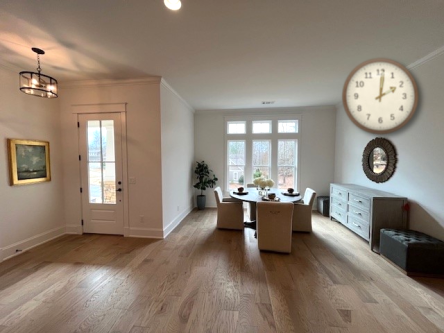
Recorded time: 2:01
